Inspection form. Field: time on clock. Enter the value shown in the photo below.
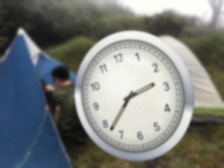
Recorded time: 2:38
